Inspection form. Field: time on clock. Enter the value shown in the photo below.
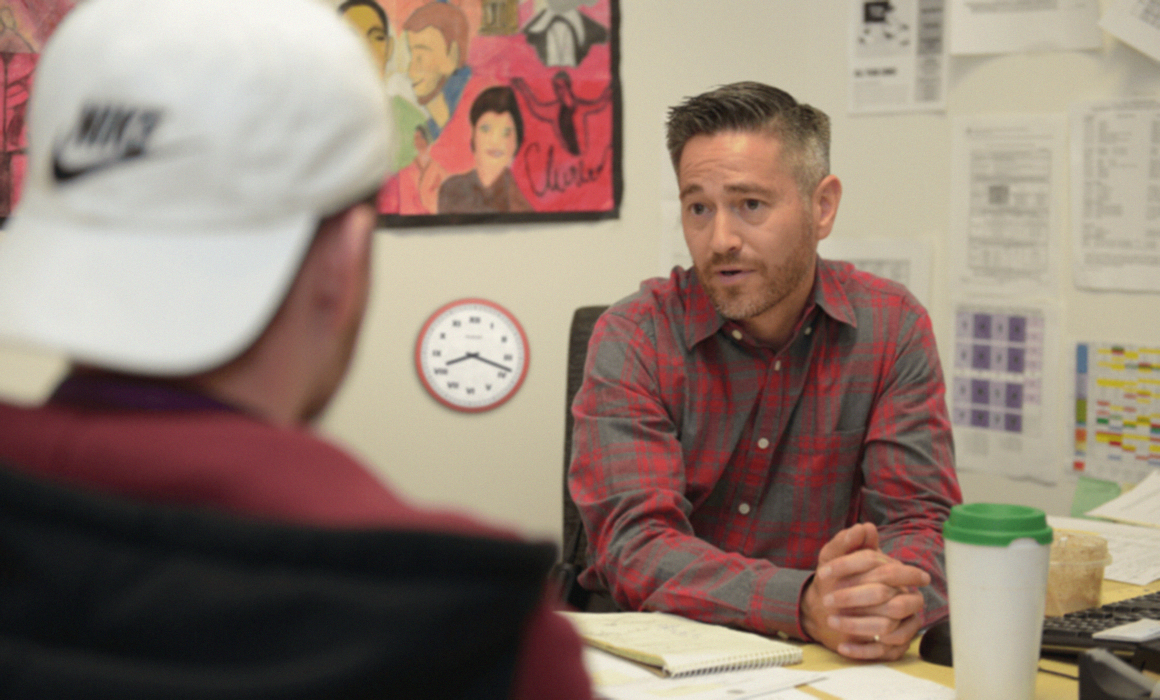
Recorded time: 8:18
